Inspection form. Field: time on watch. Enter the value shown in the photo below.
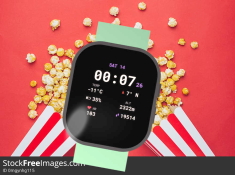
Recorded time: 0:07
